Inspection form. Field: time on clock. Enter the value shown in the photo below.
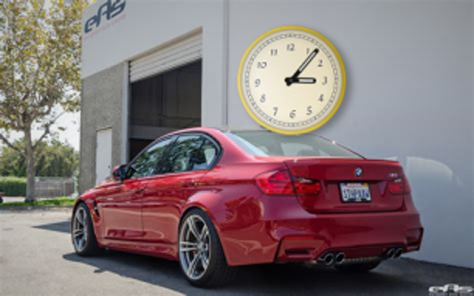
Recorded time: 3:07
